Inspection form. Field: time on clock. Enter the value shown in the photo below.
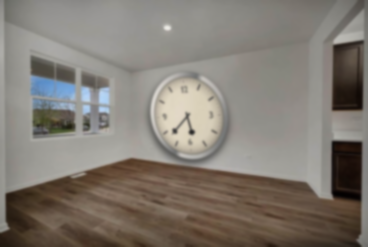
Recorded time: 5:38
